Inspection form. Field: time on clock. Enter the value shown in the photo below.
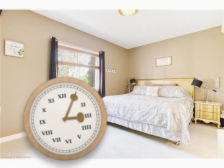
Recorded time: 3:05
